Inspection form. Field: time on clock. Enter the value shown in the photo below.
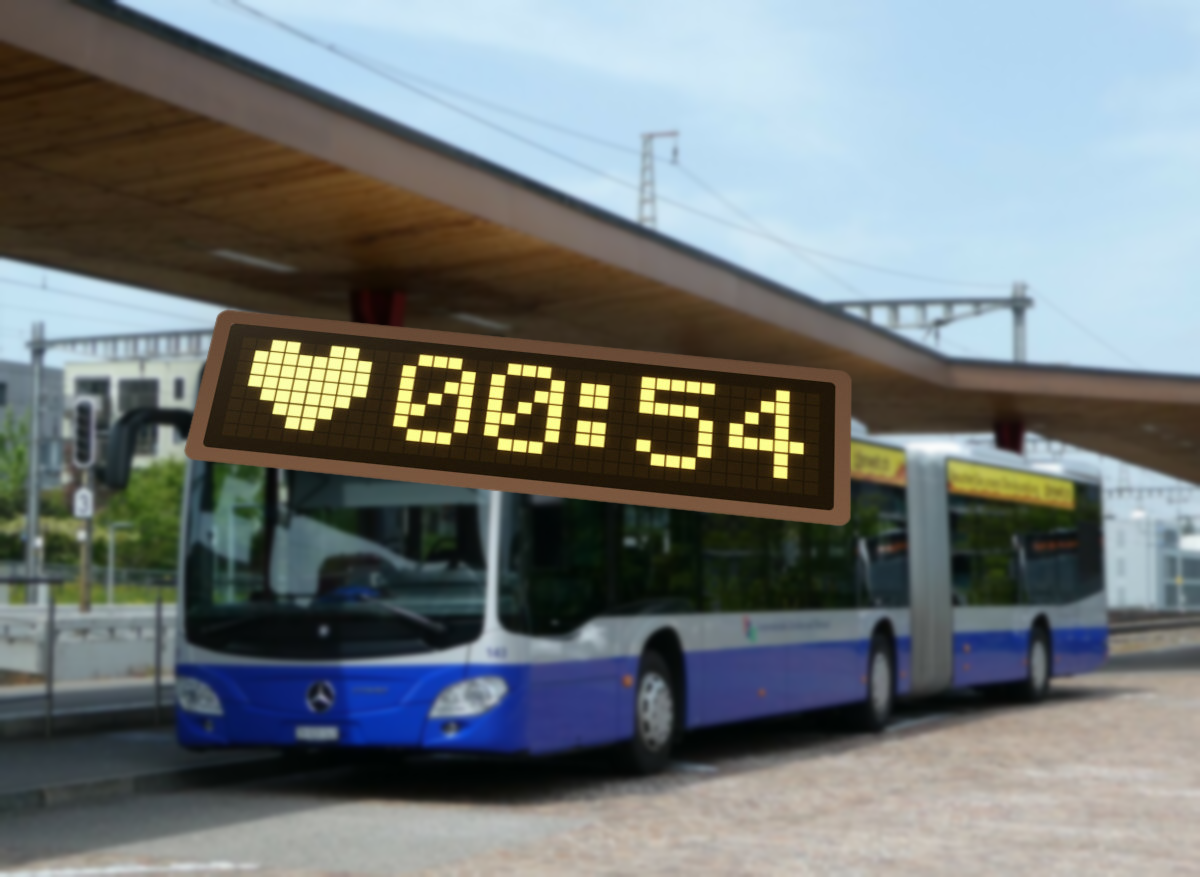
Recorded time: 0:54
